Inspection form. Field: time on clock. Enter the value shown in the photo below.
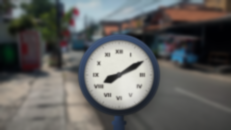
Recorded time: 8:10
